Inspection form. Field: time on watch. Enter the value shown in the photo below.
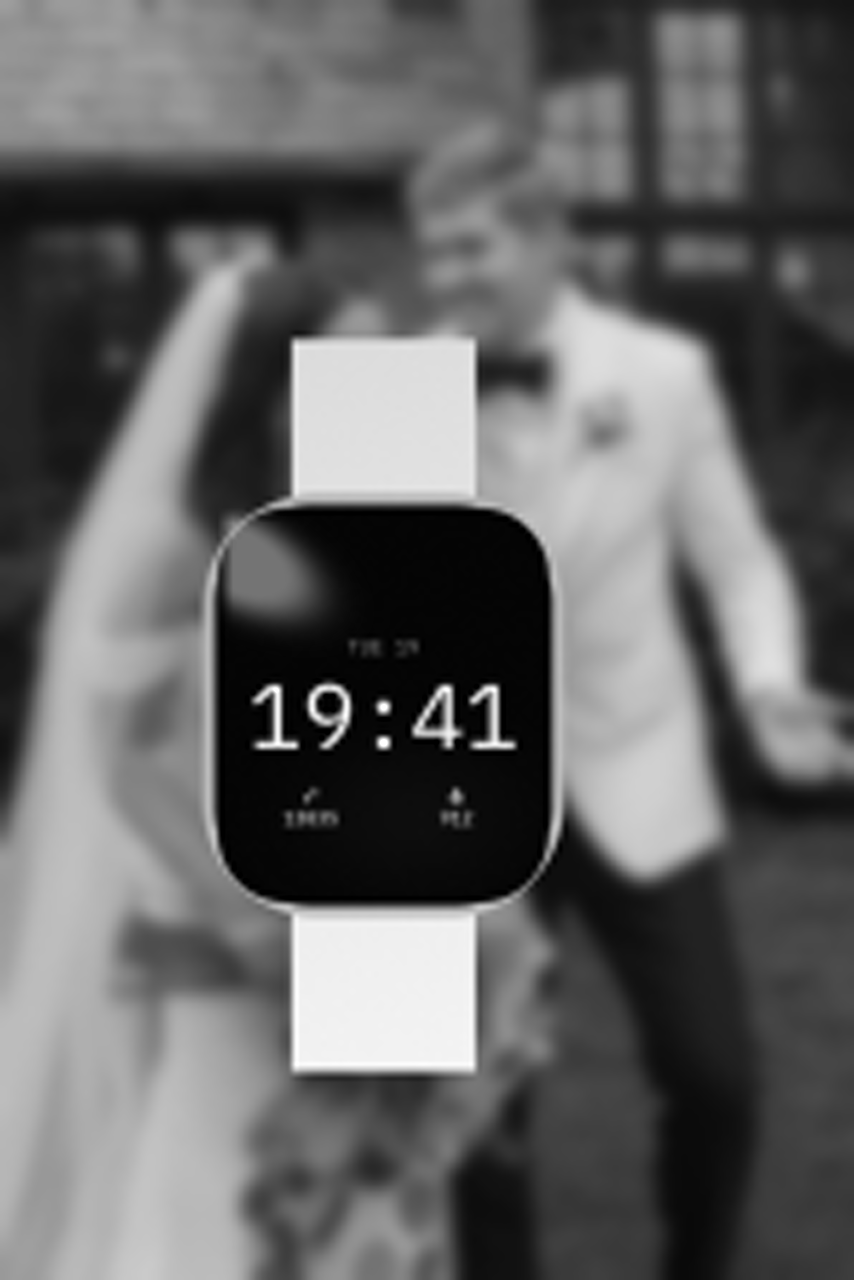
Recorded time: 19:41
